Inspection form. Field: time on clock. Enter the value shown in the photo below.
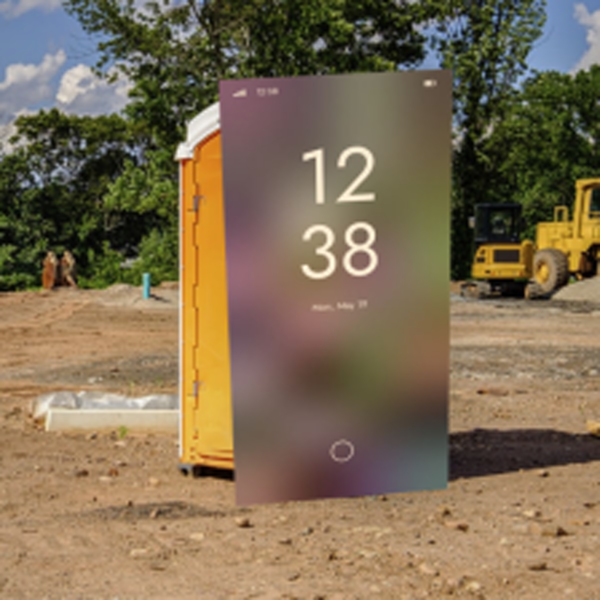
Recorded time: 12:38
